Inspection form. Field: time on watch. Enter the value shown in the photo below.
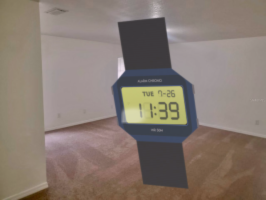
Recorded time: 11:39
